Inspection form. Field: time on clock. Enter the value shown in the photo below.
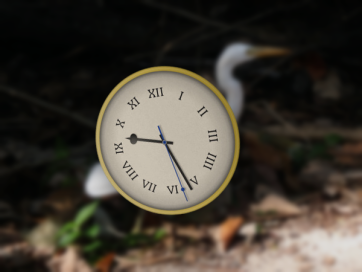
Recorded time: 9:26:28
